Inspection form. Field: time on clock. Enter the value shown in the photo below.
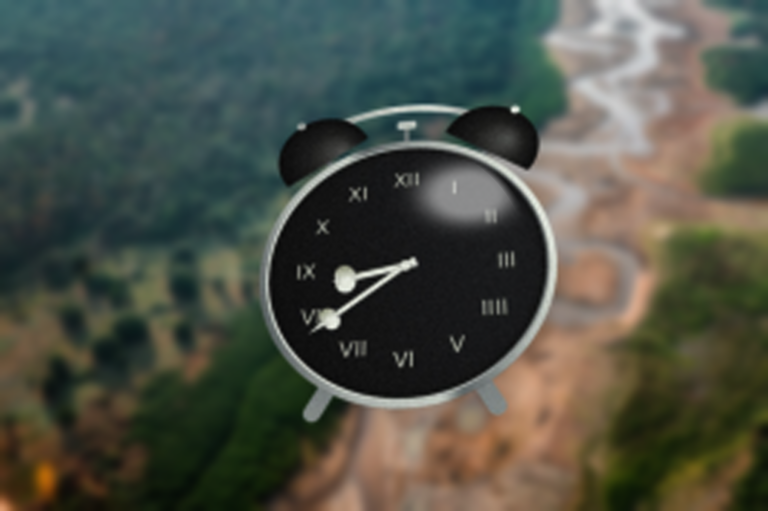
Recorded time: 8:39
